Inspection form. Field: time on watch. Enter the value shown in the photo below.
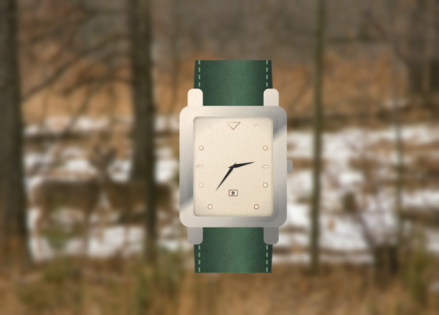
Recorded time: 2:36
